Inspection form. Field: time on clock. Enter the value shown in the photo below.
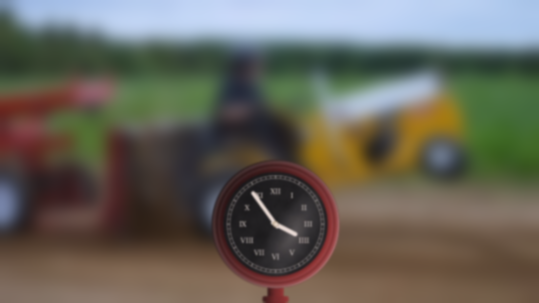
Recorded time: 3:54
